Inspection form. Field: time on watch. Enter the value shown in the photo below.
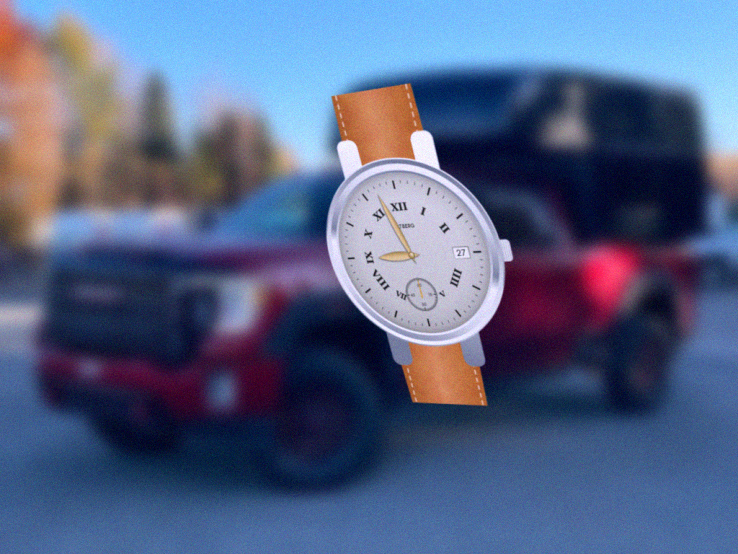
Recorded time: 8:57
